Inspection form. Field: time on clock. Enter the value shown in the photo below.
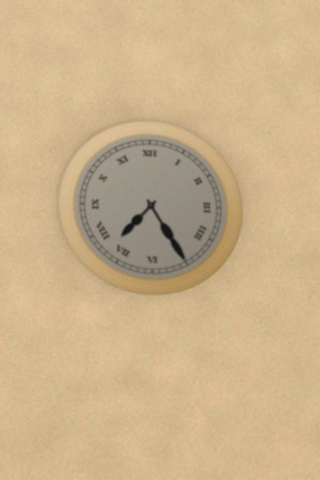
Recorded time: 7:25
